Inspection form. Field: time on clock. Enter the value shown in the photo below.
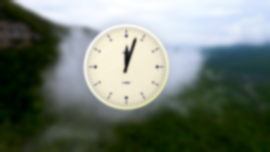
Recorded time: 12:03
